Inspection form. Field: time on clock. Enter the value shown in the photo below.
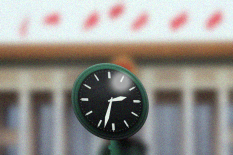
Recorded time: 2:33
